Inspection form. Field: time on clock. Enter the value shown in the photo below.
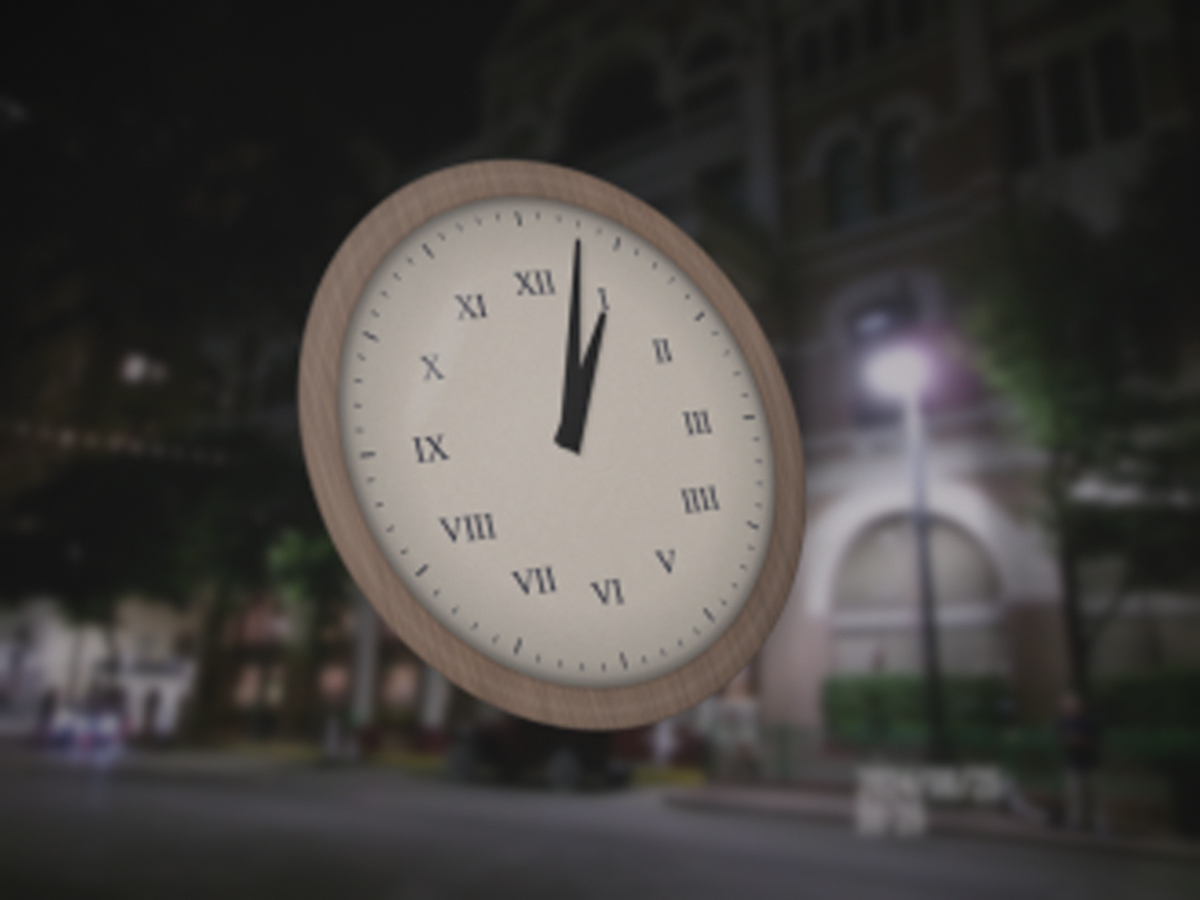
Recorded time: 1:03
